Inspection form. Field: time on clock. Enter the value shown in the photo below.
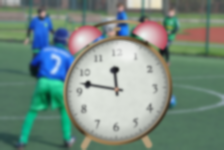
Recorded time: 11:47
